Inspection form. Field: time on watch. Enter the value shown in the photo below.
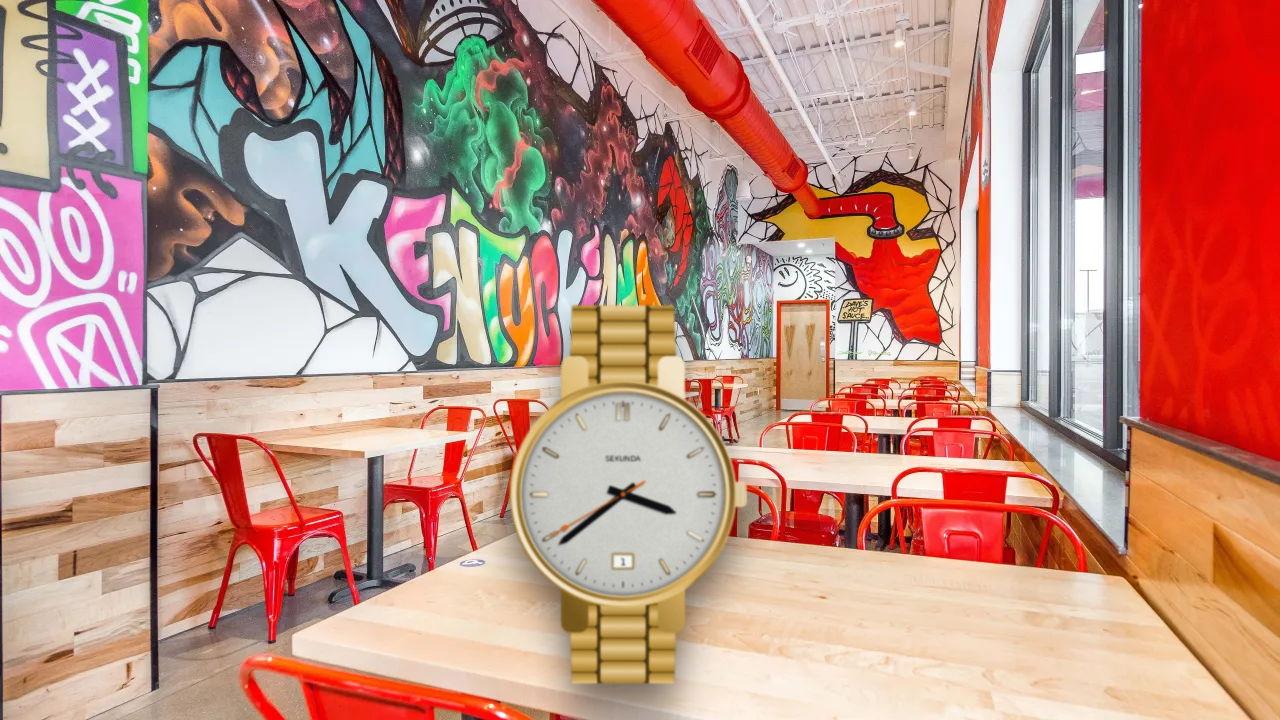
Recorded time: 3:38:40
